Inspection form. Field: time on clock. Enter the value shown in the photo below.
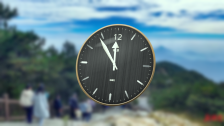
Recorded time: 11:54
